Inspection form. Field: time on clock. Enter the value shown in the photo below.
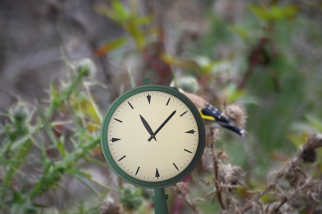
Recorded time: 11:08
